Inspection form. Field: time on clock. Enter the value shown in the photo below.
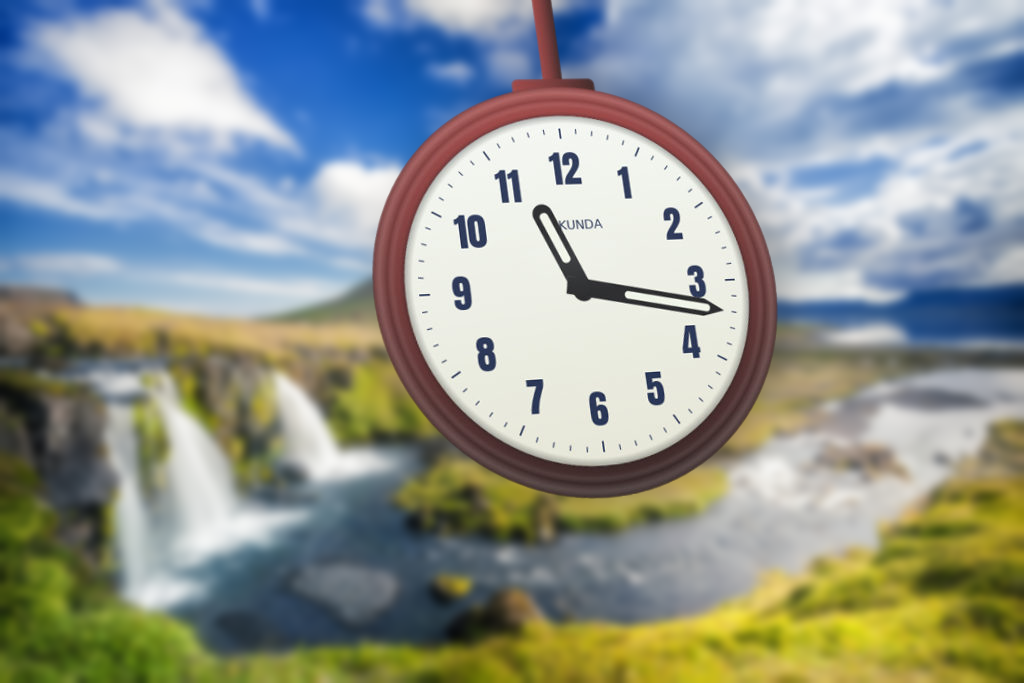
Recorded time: 11:17
